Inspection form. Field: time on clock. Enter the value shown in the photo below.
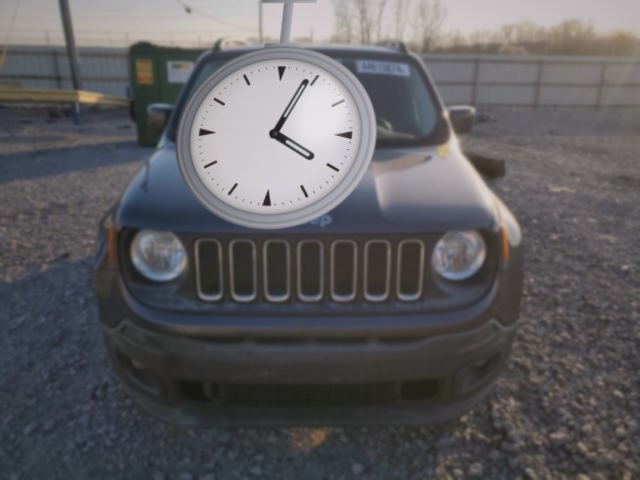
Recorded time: 4:04
